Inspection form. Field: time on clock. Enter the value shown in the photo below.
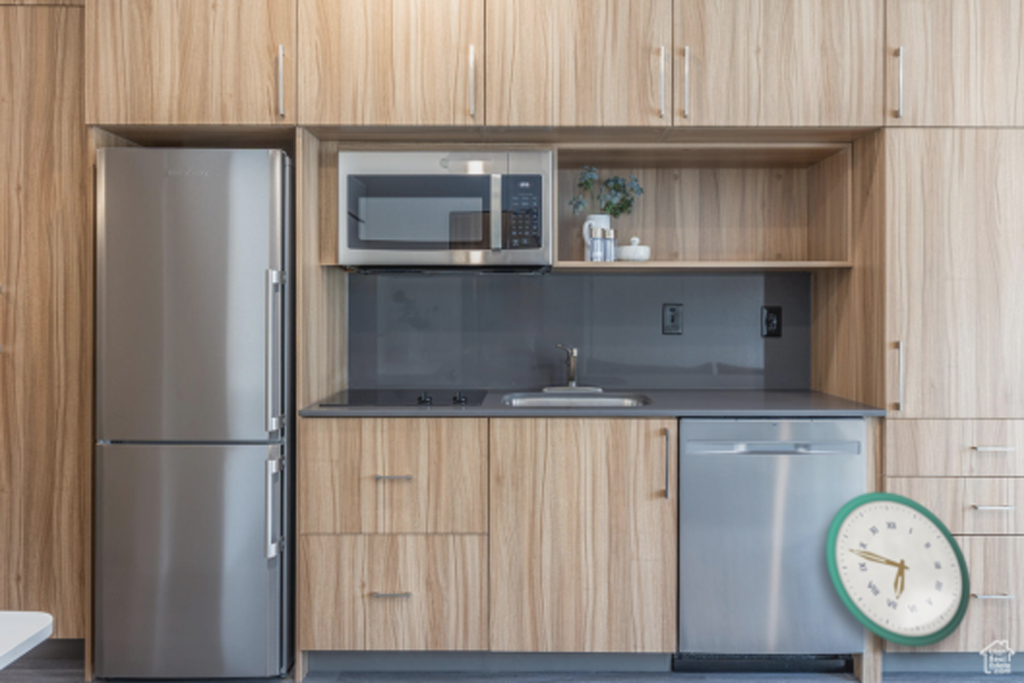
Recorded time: 6:48
